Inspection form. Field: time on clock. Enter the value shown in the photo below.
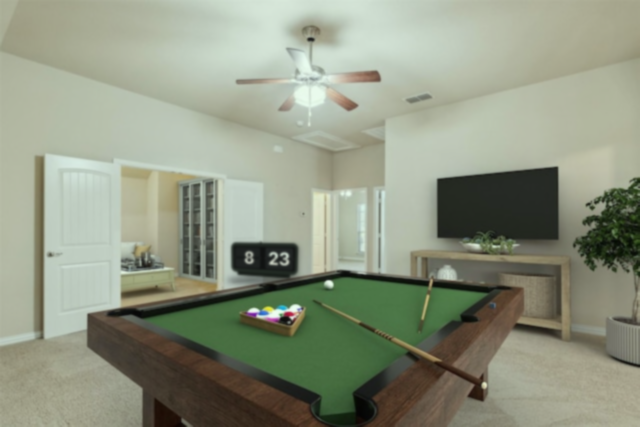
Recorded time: 8:23
